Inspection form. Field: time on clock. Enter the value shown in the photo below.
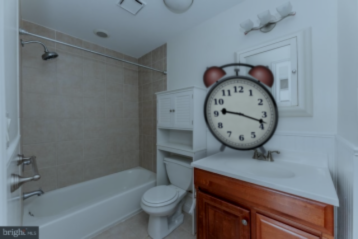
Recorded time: 9:18
